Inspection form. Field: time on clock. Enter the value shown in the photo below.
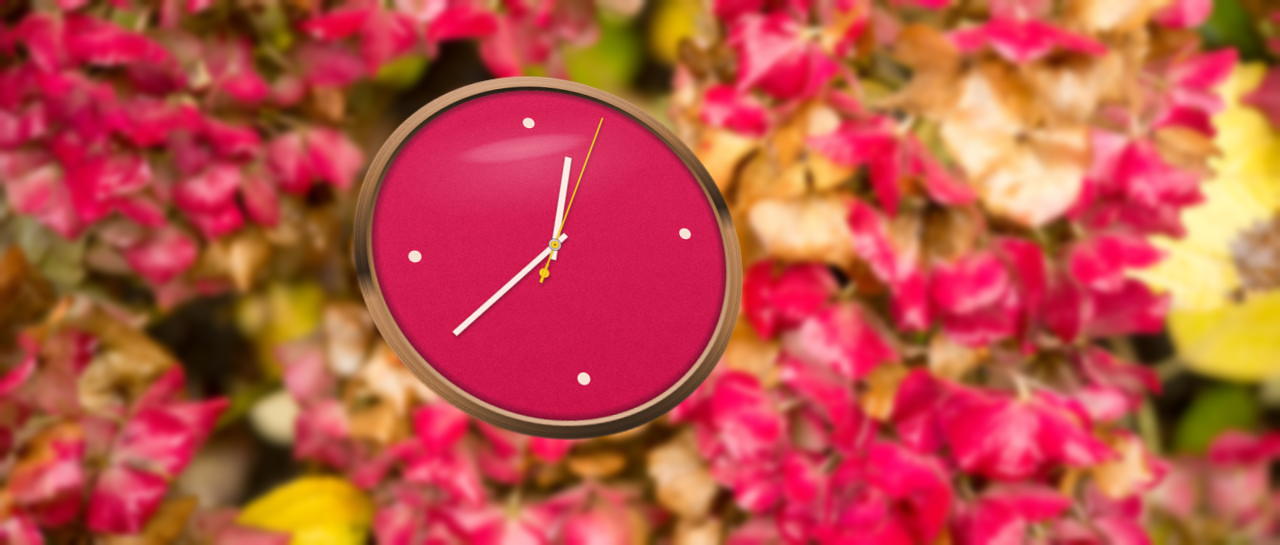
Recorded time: 12:39:05
